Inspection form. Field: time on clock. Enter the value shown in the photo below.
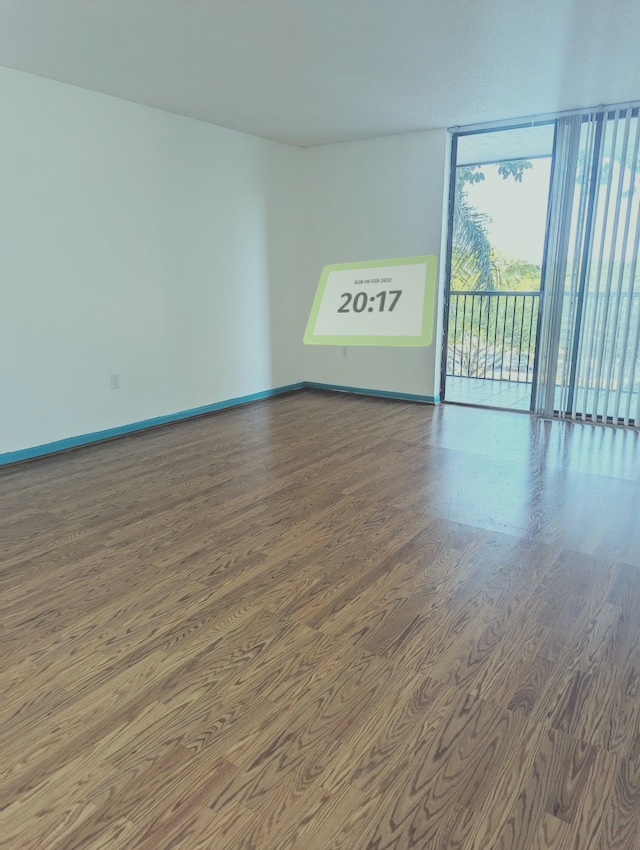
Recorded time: 20:17
